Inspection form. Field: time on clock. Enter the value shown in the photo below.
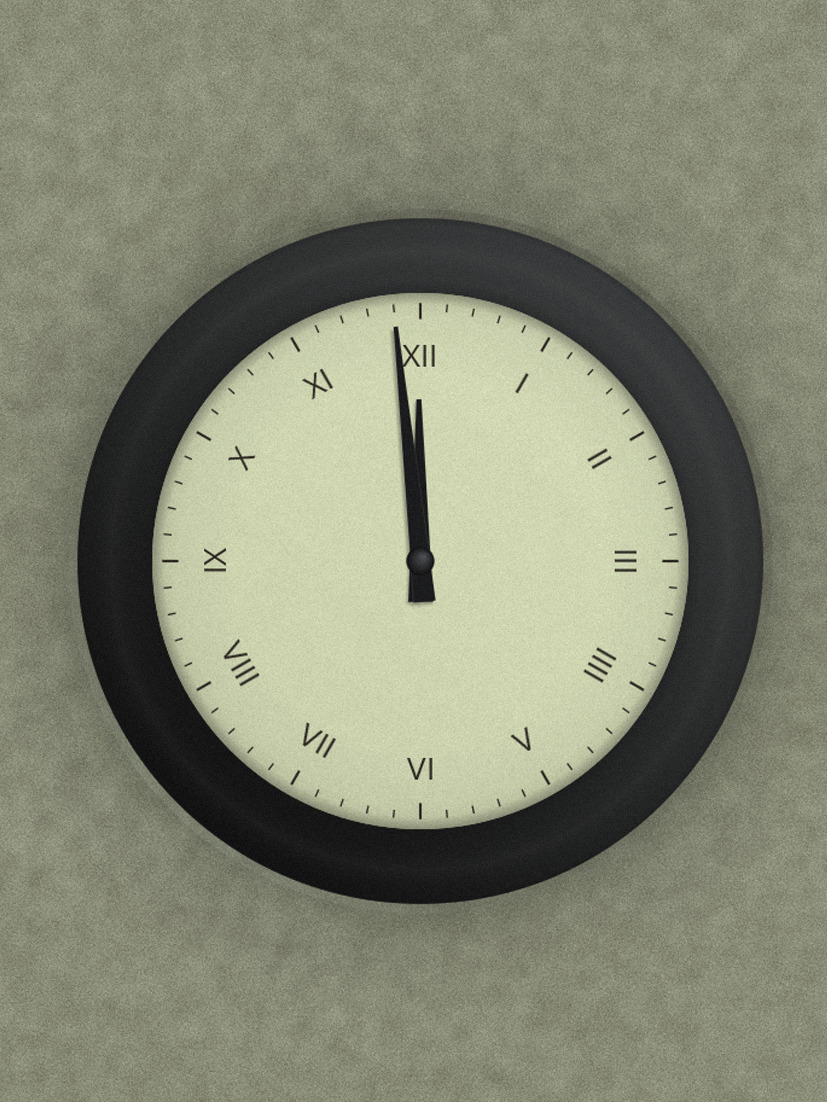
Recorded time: 11:59
